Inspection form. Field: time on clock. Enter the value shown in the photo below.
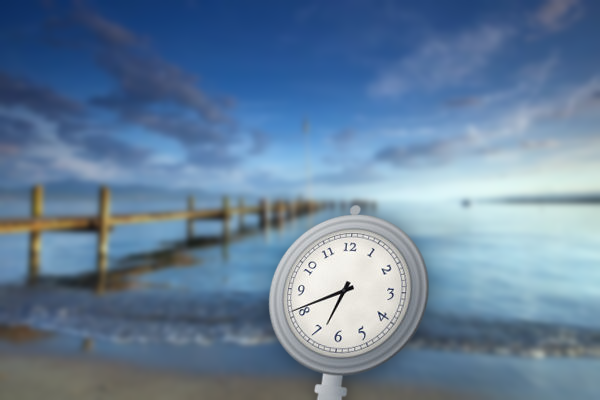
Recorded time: 6:41
